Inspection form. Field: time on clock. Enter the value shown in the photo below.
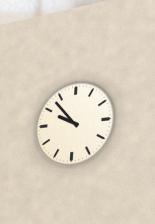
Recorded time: 9:53
